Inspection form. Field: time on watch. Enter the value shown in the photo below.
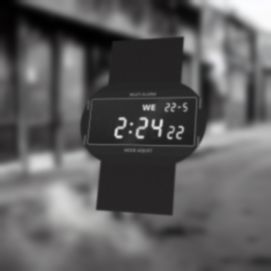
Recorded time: 2:24:22
